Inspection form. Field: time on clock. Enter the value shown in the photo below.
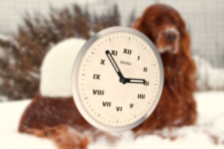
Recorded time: 2:53
